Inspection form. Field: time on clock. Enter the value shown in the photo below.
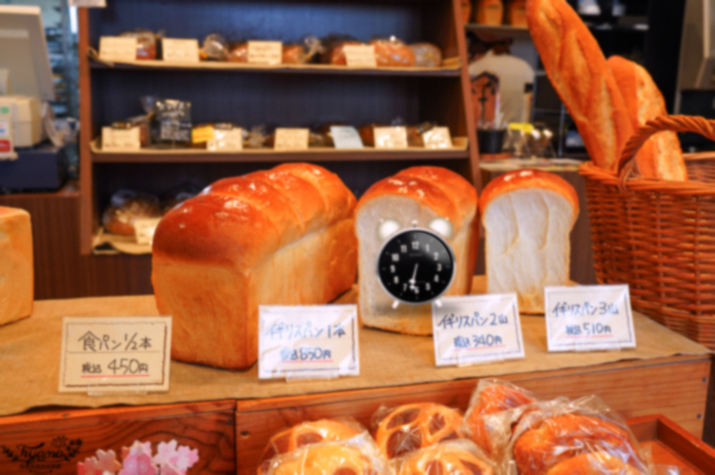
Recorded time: 6:32
